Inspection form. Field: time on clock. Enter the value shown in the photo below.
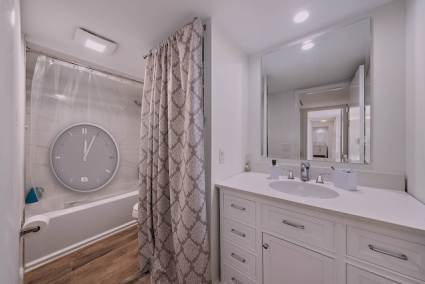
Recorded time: 12:04
